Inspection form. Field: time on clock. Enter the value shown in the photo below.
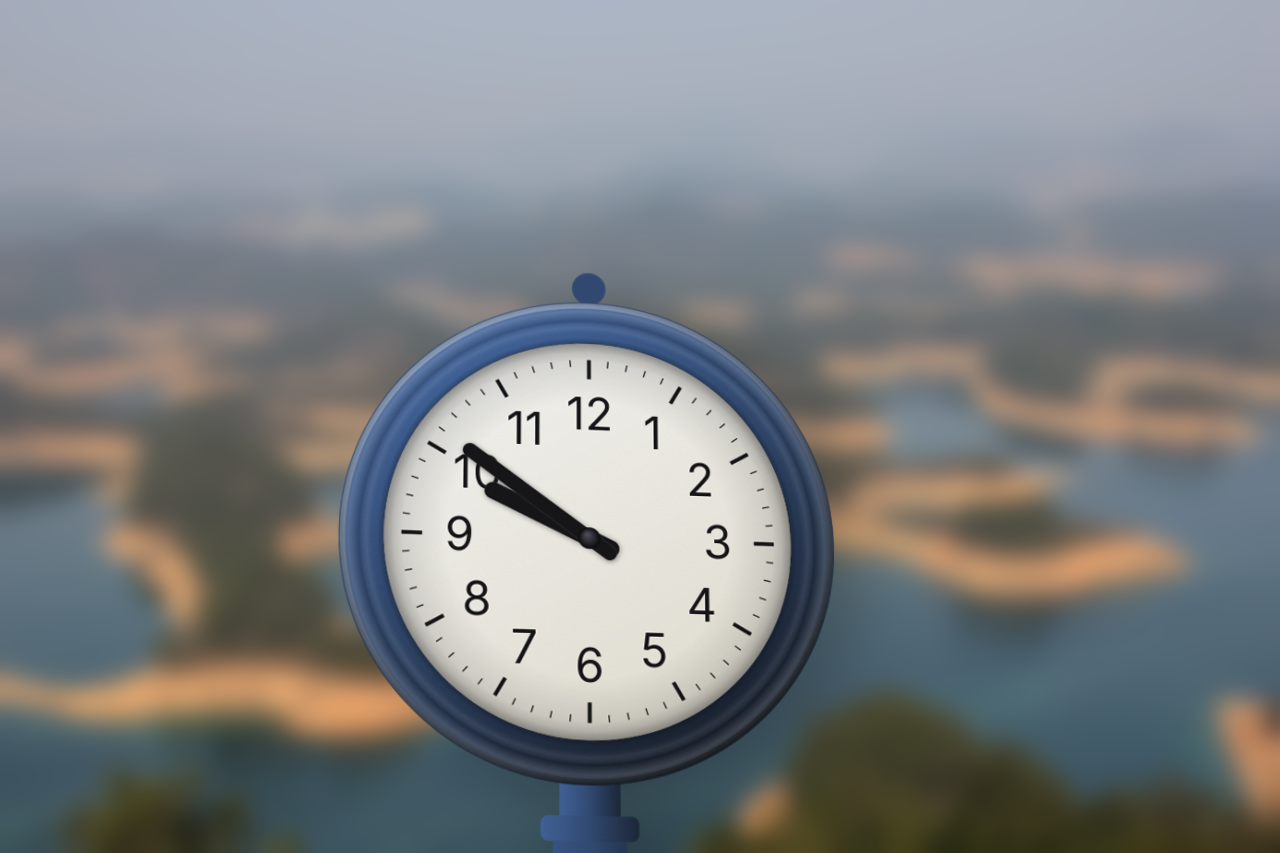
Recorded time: 9:51
